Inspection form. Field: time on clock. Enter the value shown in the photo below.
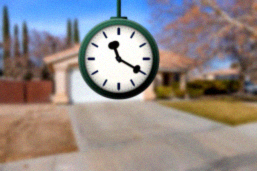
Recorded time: 11:20
